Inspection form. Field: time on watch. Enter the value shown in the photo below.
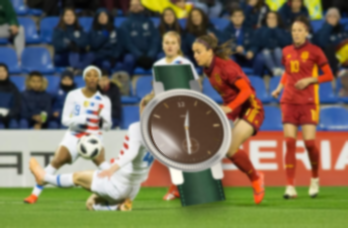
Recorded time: 12:31
